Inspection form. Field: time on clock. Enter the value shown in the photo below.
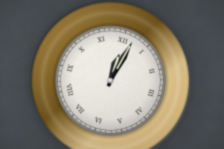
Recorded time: 12:02
